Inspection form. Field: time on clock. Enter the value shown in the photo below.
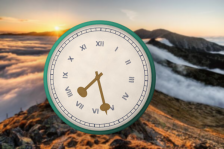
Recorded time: 7:27
